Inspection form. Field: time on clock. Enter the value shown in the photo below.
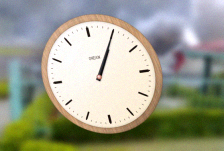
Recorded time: 1:05
